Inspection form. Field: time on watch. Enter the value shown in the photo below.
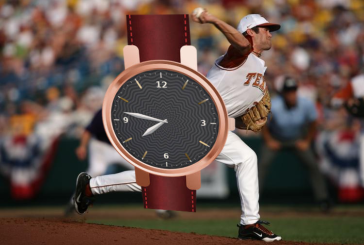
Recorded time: 7:47
